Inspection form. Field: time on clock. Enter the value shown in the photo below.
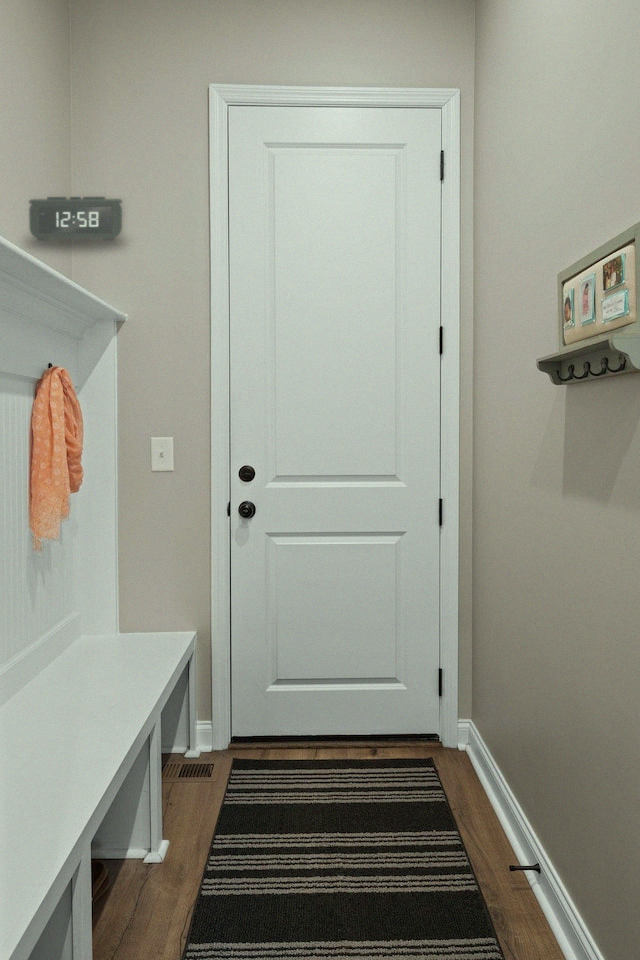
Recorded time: 12:58
